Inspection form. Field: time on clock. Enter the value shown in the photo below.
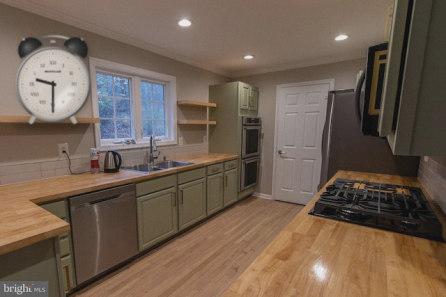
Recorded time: 9:30
